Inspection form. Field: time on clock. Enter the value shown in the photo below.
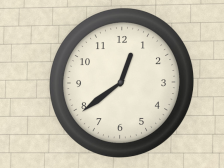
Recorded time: 12:39
